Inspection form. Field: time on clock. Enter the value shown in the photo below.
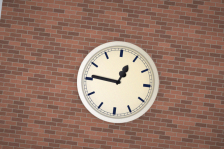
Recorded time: 12:46
